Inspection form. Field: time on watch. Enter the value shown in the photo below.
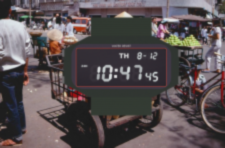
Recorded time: 10:47:45
